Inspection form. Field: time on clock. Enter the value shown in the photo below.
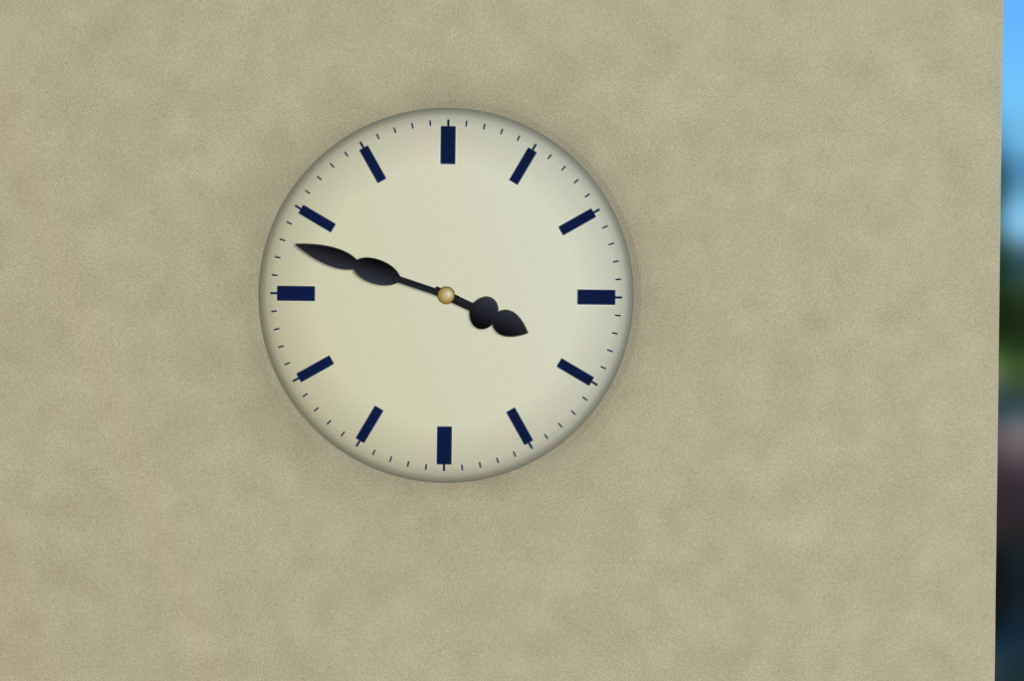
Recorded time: 3:48
